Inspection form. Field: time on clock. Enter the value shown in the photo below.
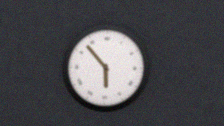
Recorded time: 5:53
